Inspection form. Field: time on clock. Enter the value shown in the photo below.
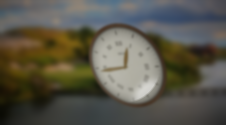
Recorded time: 12:44
